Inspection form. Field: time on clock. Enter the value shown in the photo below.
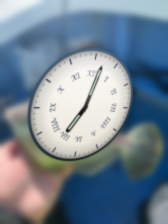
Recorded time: 7:02
